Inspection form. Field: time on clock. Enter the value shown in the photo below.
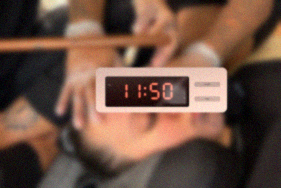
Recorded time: 11:50
